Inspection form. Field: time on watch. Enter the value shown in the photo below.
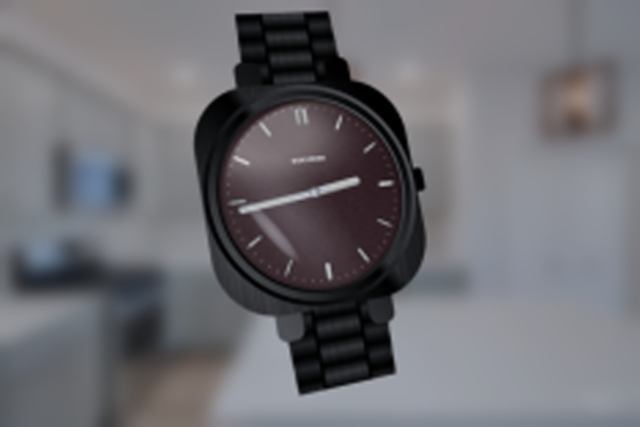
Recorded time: 2:44
